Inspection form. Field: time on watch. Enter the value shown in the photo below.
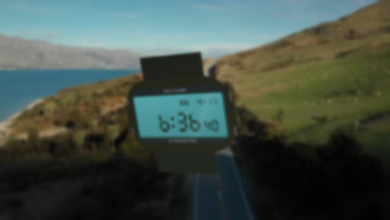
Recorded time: 6:36
